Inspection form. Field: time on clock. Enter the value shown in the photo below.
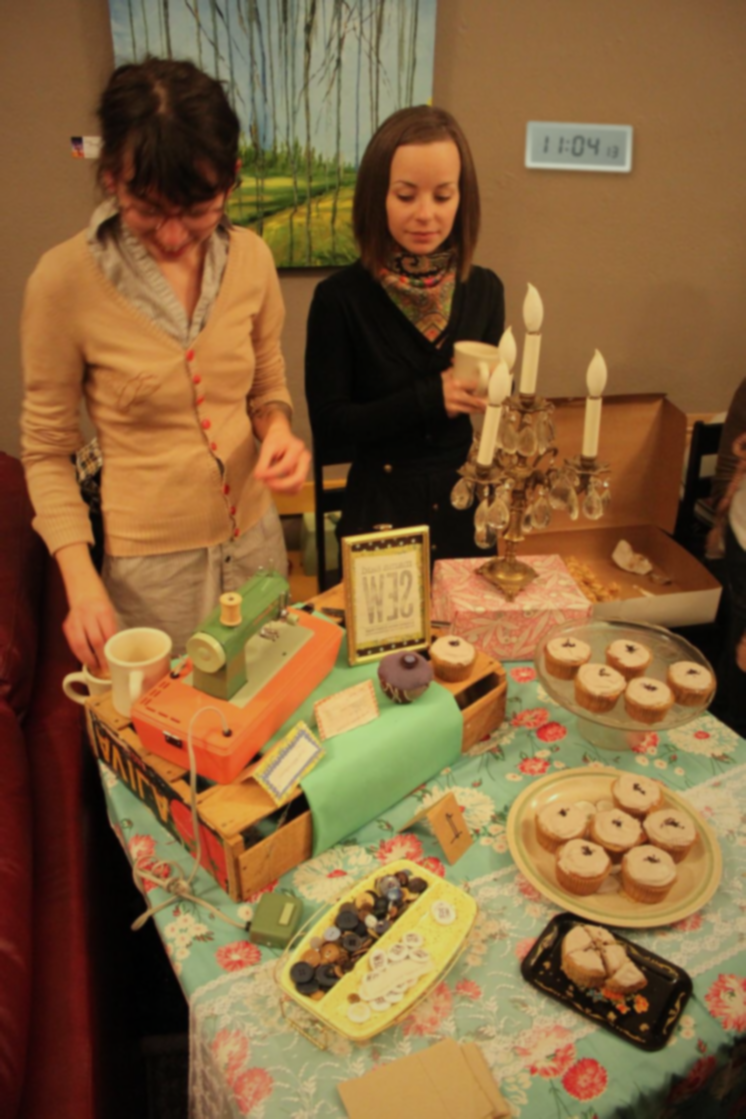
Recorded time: 11:04
